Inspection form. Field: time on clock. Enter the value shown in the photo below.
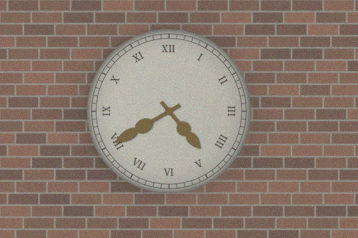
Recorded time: 4:40
